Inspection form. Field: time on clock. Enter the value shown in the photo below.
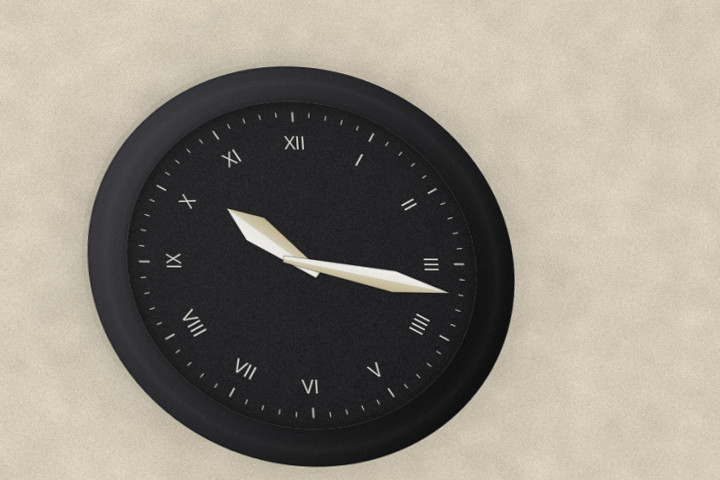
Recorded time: 10:17
